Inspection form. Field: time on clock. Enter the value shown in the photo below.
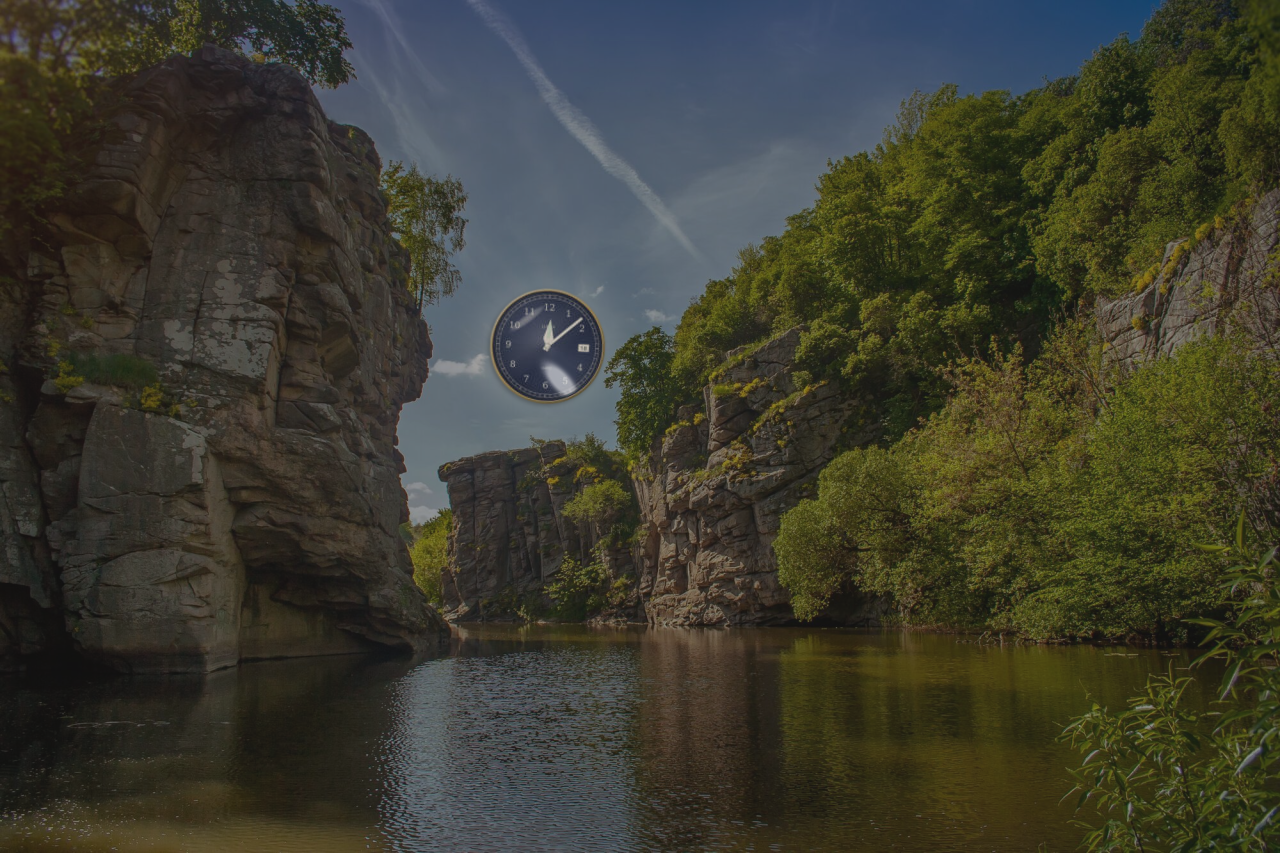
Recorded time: 12:08
